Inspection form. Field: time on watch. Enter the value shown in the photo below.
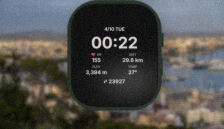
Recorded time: 0:22
